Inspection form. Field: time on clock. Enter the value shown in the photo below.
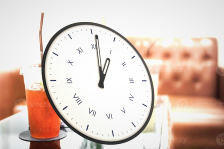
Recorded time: 1:01
